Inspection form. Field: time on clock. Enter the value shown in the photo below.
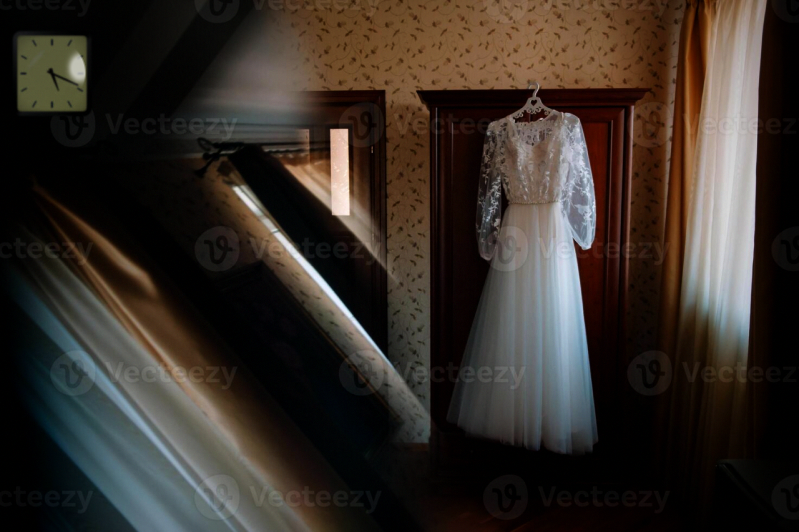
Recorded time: 5:19
